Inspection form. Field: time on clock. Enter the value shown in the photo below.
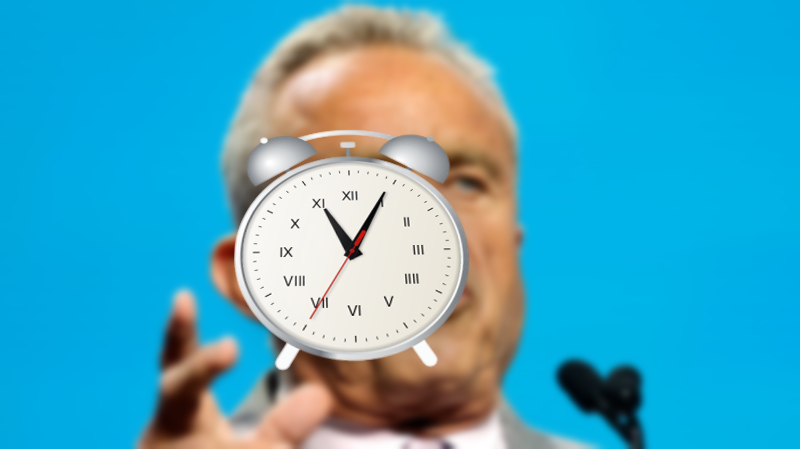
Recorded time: 11:04:35
